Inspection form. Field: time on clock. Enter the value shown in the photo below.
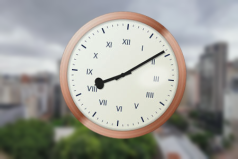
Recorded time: 8:09
